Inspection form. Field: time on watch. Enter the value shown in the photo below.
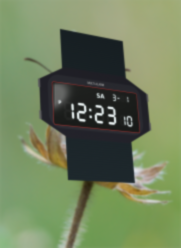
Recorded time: 12:23:10
